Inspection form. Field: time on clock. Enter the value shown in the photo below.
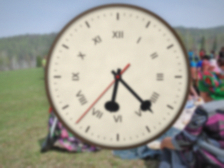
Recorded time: 6:22:37
